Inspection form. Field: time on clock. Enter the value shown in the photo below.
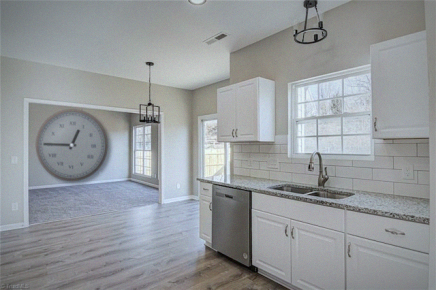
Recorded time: 12:45
